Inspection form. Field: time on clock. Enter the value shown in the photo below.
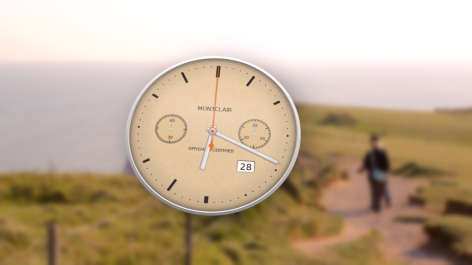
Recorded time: 6:19
